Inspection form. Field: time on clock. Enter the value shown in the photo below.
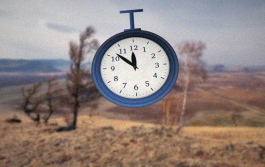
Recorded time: 11:52
